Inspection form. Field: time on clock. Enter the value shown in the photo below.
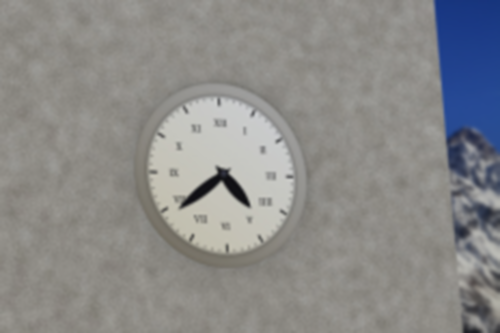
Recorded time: 4:39
